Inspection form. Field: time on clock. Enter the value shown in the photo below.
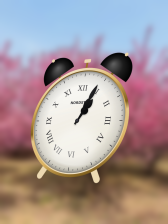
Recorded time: 1:04
